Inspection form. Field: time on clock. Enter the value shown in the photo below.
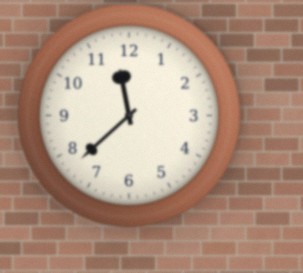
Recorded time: 11:38
